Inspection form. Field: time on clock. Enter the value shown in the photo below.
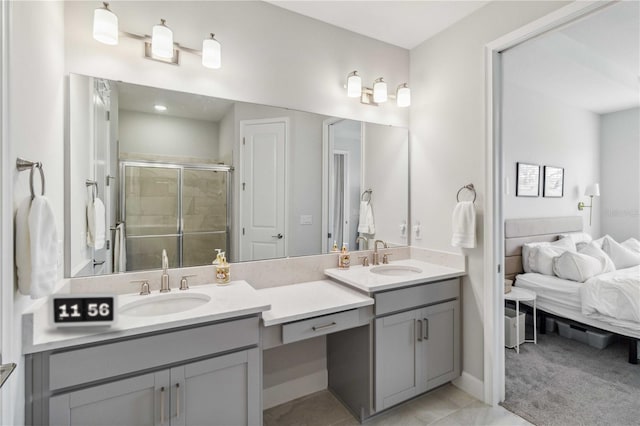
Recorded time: 11:56
